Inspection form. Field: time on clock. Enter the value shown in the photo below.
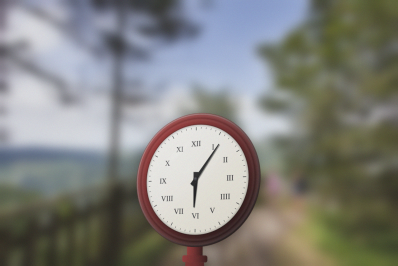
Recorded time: 6:06
